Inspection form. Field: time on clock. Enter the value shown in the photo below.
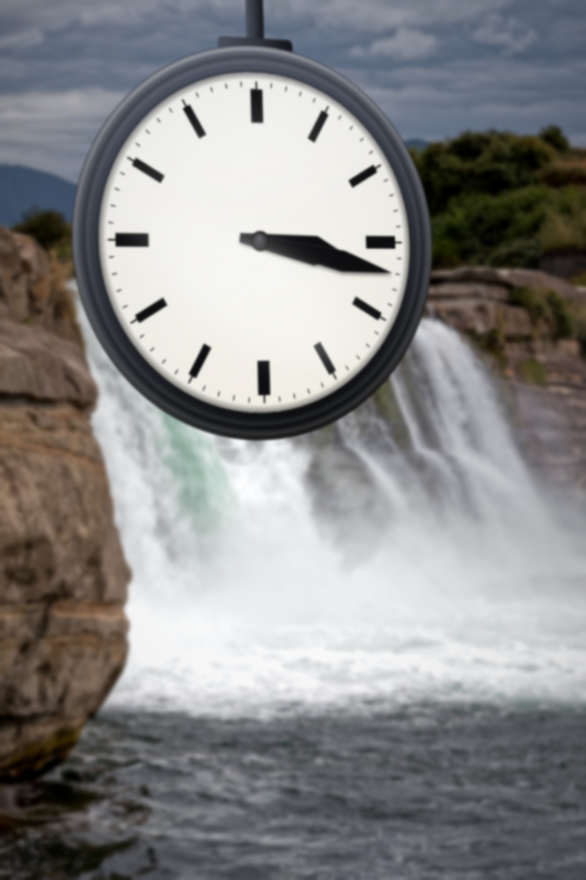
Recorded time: 3:17
